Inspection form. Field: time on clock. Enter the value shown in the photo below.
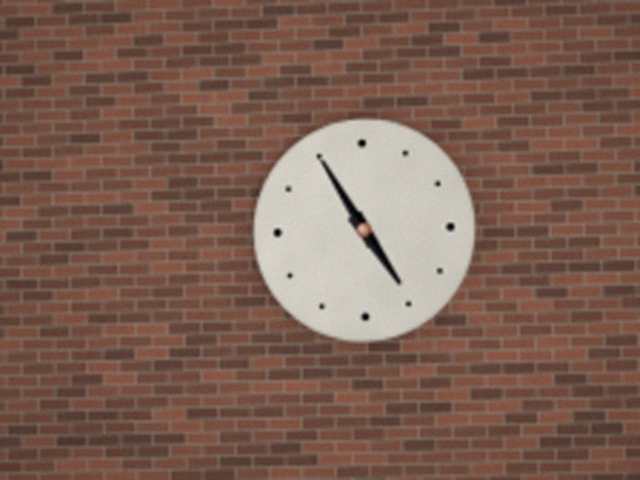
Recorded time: 4:55
